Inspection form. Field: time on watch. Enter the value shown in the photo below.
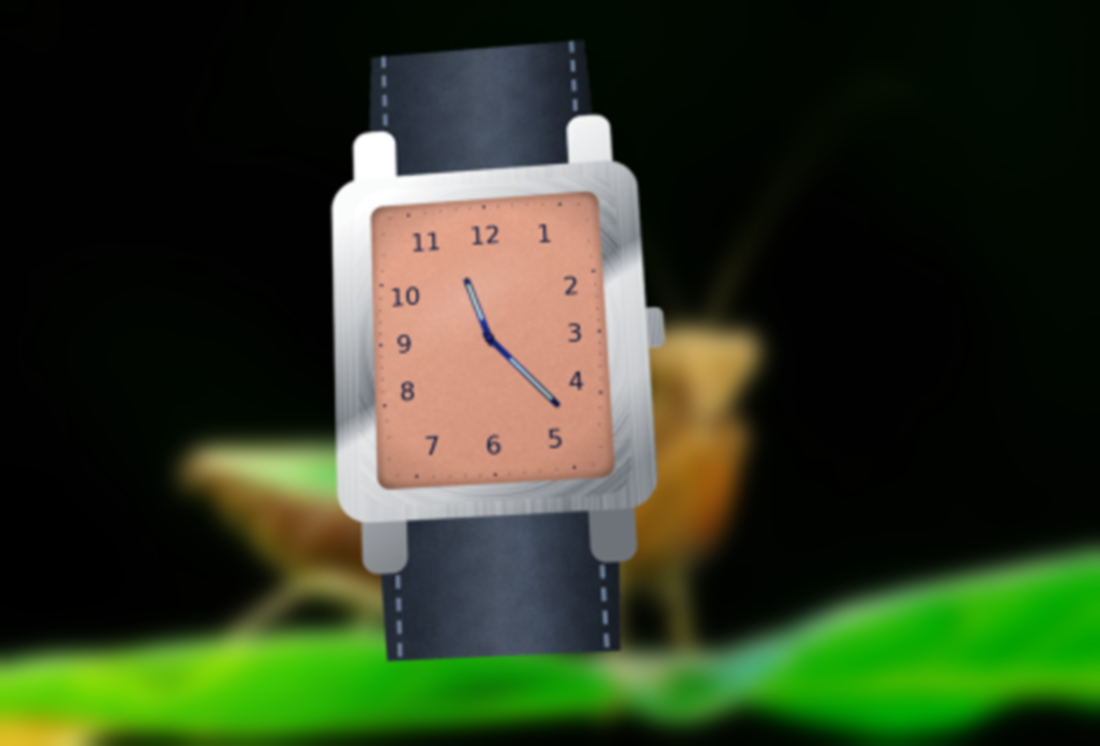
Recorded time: 11:23
